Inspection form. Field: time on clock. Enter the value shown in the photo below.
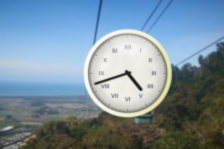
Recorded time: 4:42
